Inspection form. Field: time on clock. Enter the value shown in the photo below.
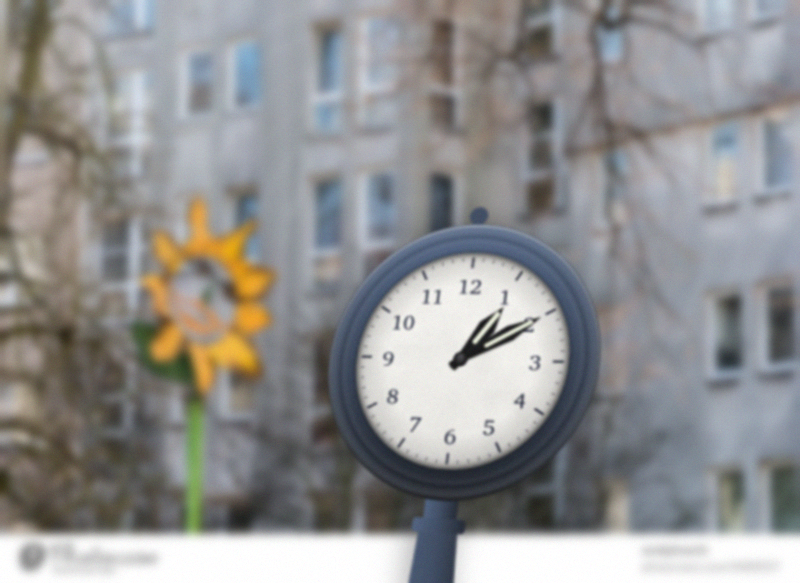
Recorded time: 1:10
